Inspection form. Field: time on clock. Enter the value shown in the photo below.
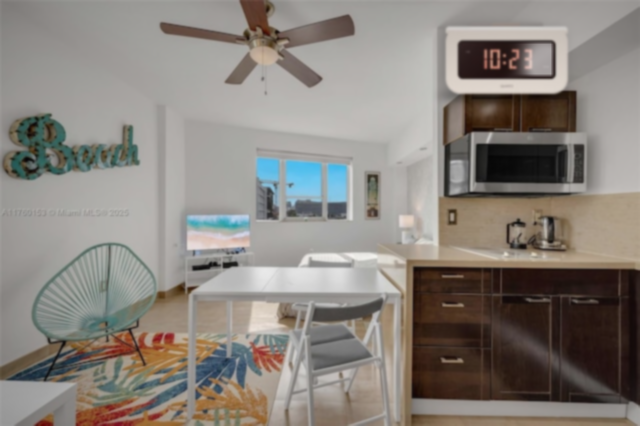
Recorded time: 10:23
